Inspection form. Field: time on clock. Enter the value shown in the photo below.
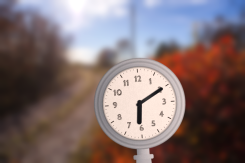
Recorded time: 6:10
